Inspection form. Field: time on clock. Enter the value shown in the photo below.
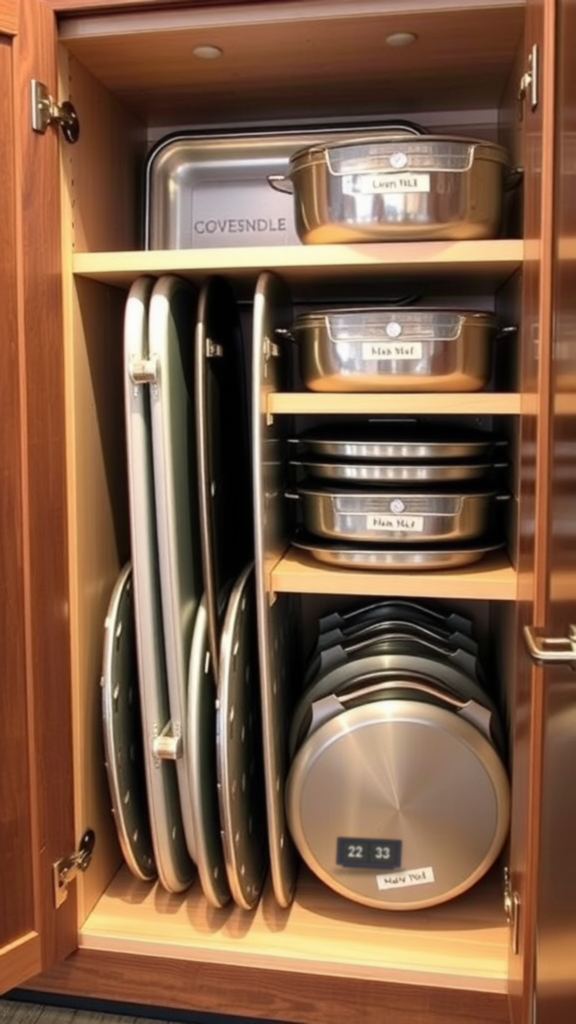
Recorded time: 22:33
